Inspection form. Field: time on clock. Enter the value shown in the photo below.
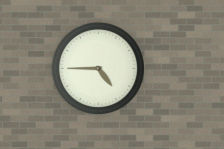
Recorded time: 4:45
